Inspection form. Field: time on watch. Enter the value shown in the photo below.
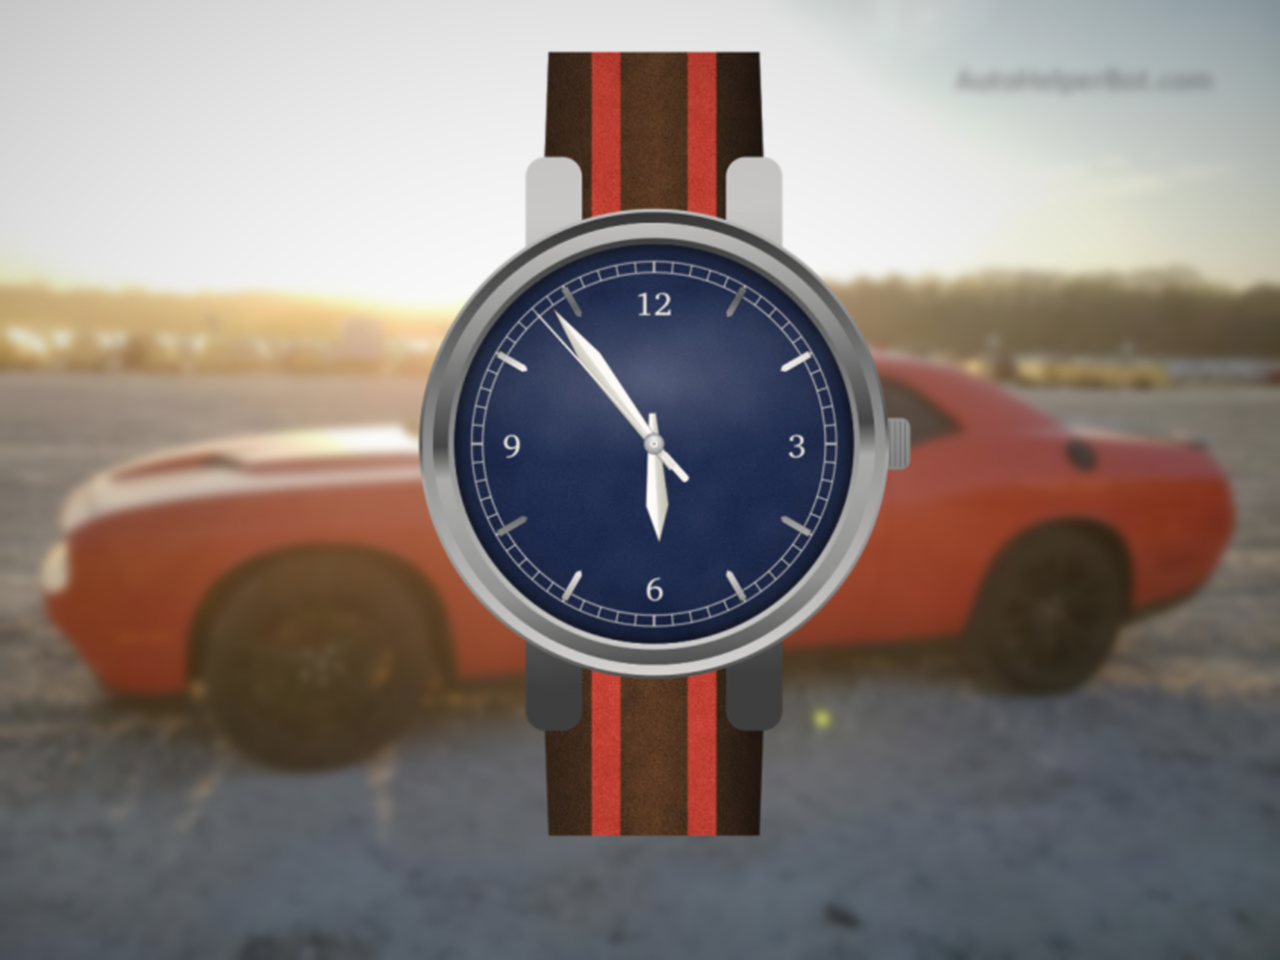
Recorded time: 5:53:53
